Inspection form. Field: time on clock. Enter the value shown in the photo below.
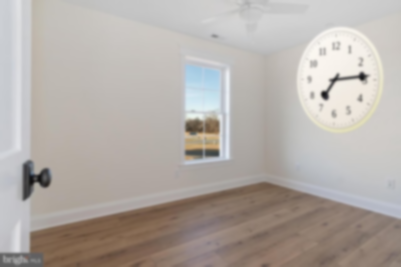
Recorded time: 7:14
